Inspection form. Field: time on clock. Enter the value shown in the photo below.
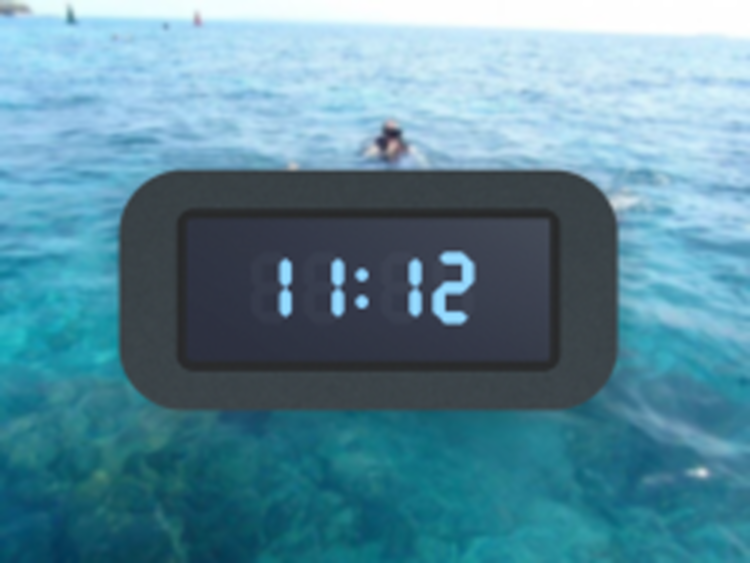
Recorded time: 11:12
